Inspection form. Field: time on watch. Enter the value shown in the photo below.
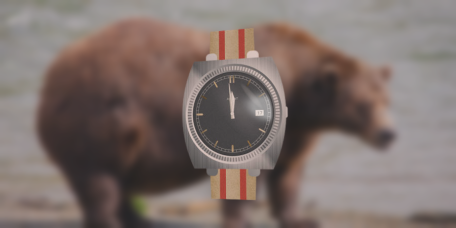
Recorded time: 11:59
